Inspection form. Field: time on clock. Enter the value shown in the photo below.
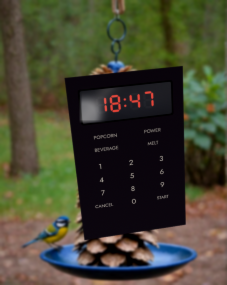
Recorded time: 18:47
